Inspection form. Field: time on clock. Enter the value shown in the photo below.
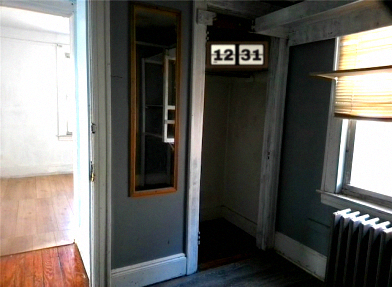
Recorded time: 12:31
